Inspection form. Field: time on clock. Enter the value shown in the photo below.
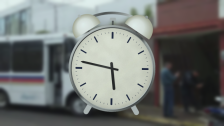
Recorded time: 5:47
